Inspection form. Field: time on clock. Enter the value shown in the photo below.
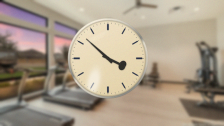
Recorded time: 3:52
